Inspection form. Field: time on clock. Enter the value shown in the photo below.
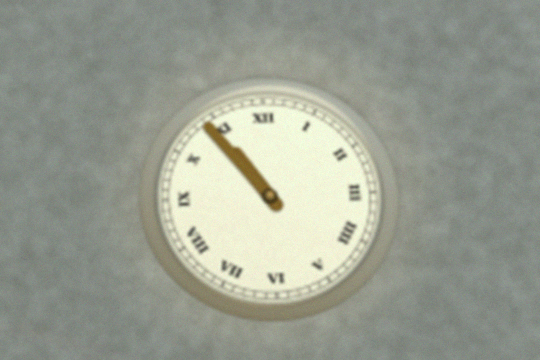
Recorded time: 10:54
